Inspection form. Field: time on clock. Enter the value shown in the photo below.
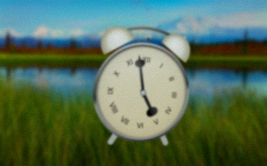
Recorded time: 4:58
